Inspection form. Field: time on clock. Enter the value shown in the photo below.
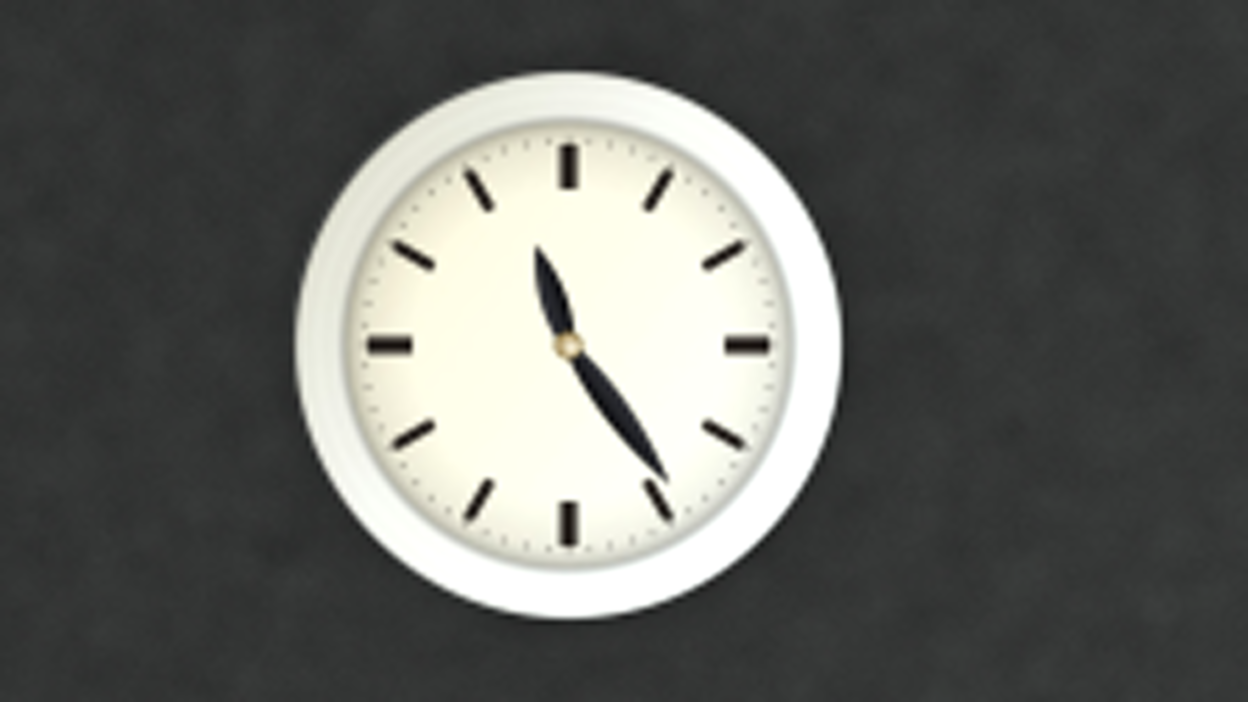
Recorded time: 11:24
